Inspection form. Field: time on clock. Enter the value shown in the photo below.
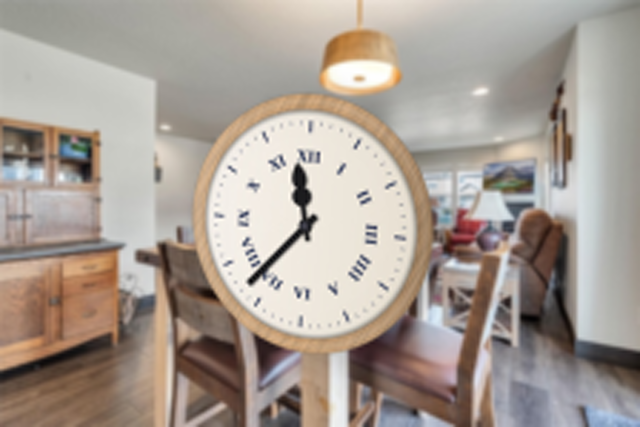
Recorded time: 11:37
